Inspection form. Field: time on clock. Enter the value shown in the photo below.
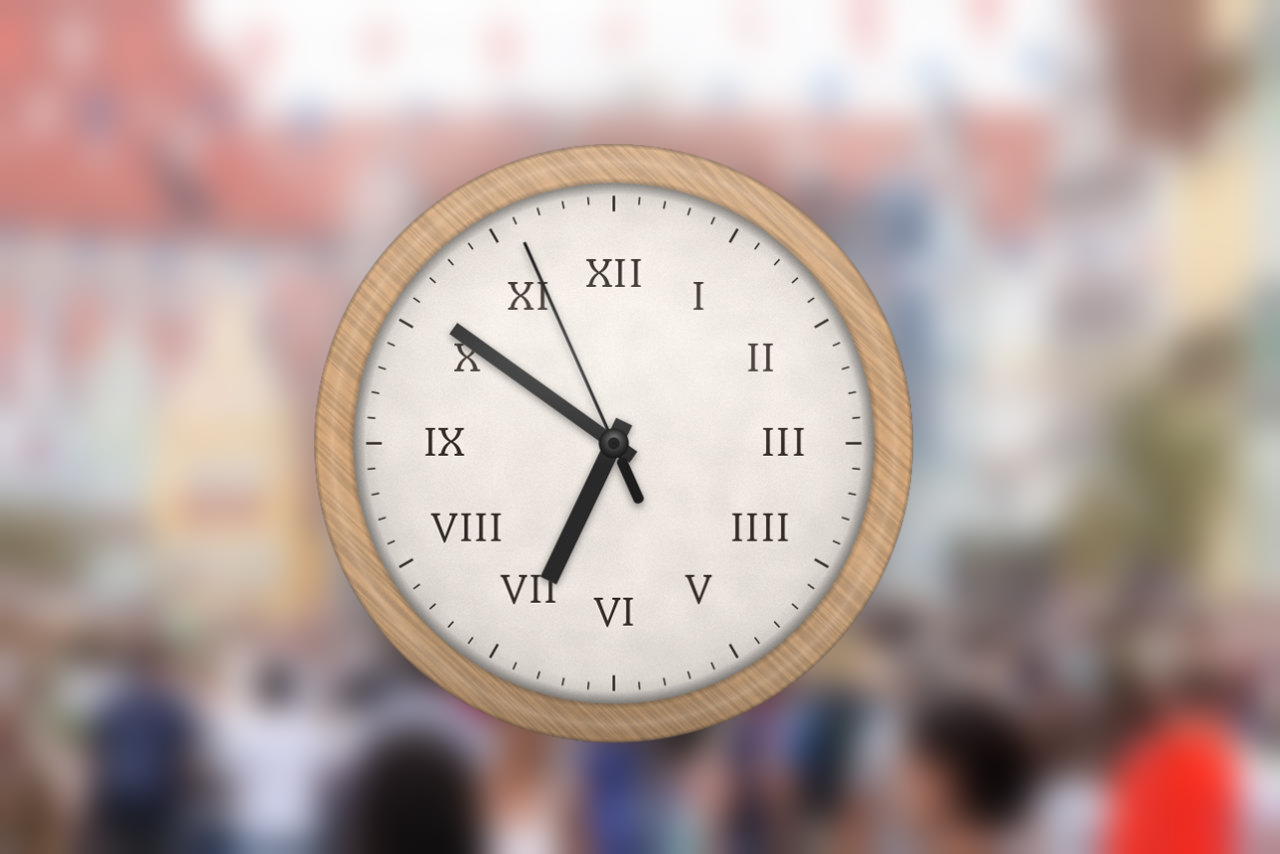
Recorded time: 6:50:56
